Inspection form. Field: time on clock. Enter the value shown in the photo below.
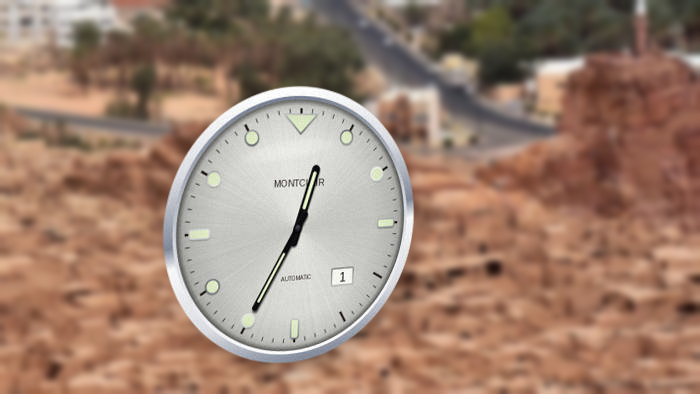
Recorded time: 12:35
